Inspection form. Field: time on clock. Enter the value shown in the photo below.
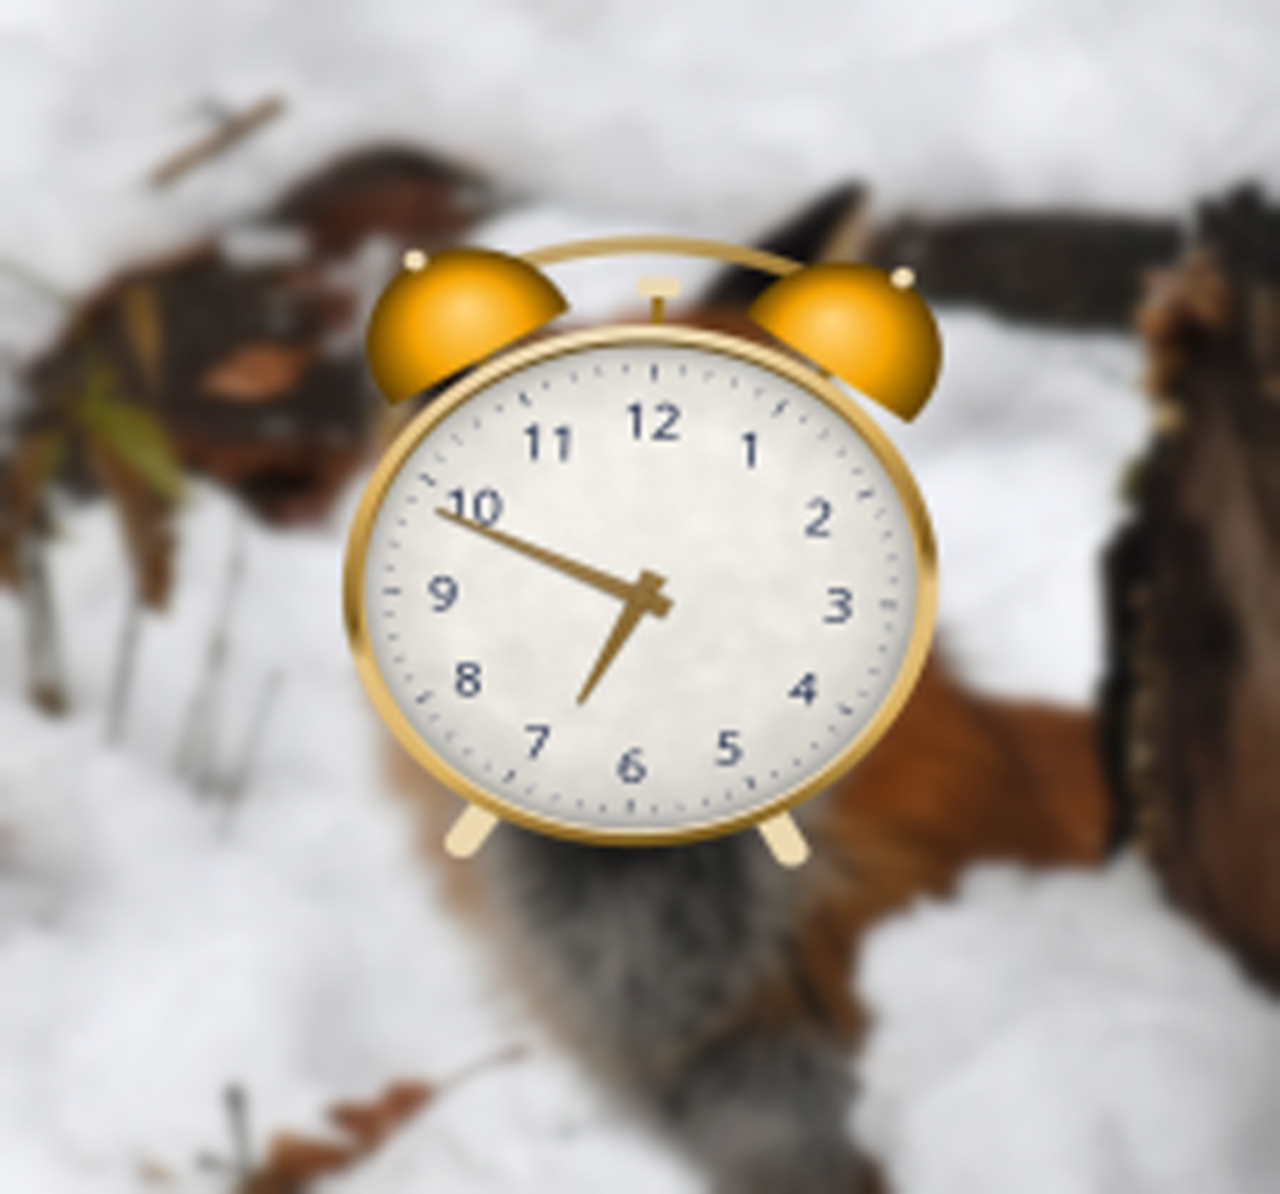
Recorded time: 6:49
